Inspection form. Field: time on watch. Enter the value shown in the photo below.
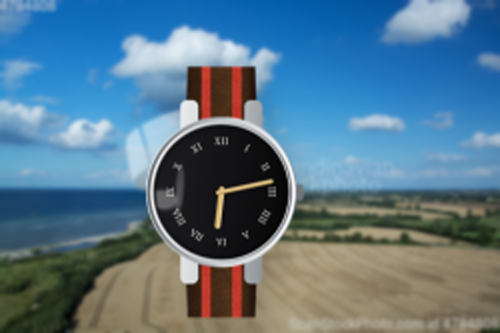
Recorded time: 6:13
